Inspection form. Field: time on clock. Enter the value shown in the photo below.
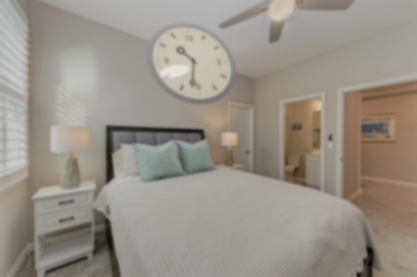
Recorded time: 10:32
